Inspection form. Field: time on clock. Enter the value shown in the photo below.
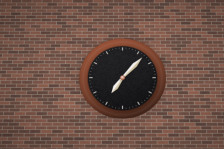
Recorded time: 7:07
